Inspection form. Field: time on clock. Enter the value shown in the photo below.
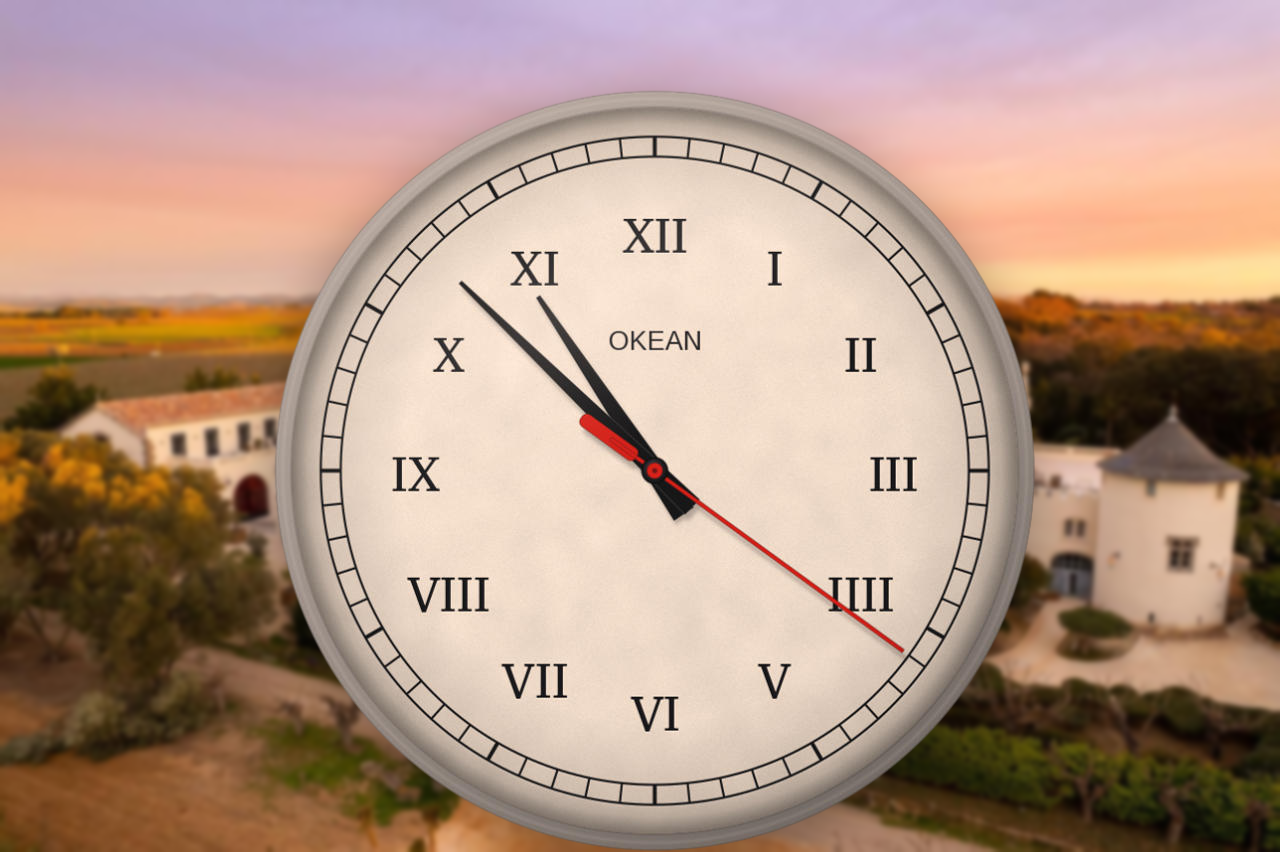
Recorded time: 10:52:21
